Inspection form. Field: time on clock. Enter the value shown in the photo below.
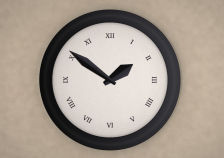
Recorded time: 1:51
